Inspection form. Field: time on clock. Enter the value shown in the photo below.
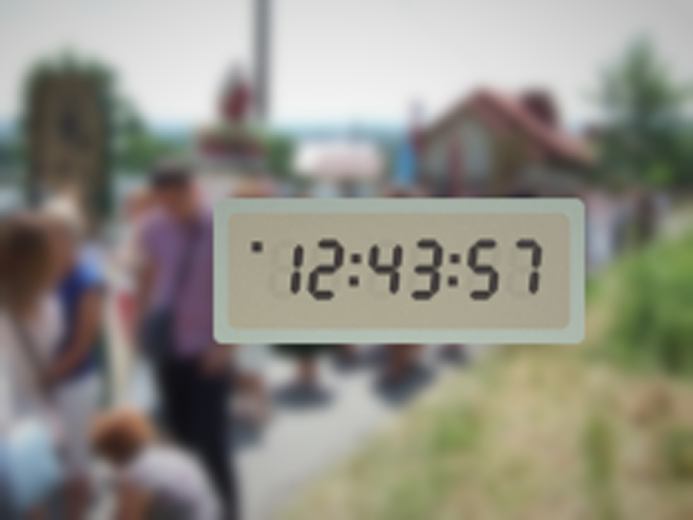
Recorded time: 12:43:57
